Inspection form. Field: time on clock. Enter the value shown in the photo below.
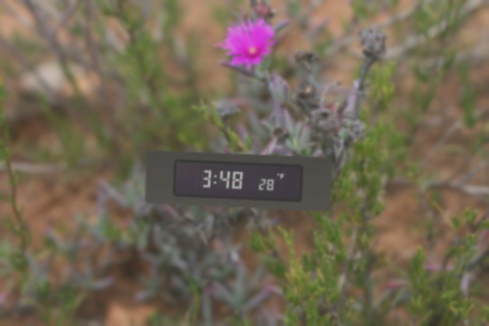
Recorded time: 3:48
